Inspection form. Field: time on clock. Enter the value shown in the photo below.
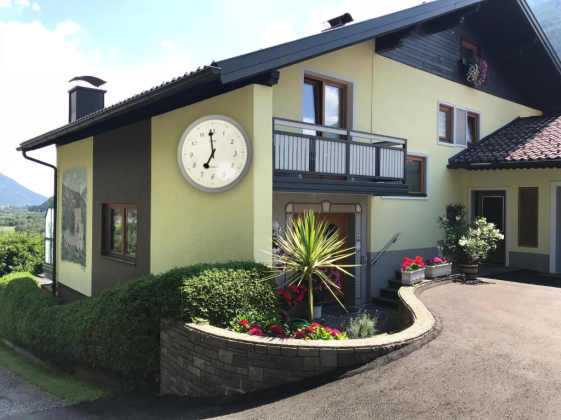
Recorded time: 6:59
